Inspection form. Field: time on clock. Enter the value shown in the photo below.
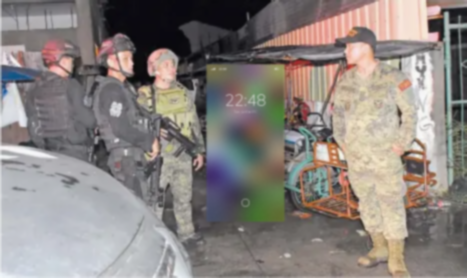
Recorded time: 22:48
